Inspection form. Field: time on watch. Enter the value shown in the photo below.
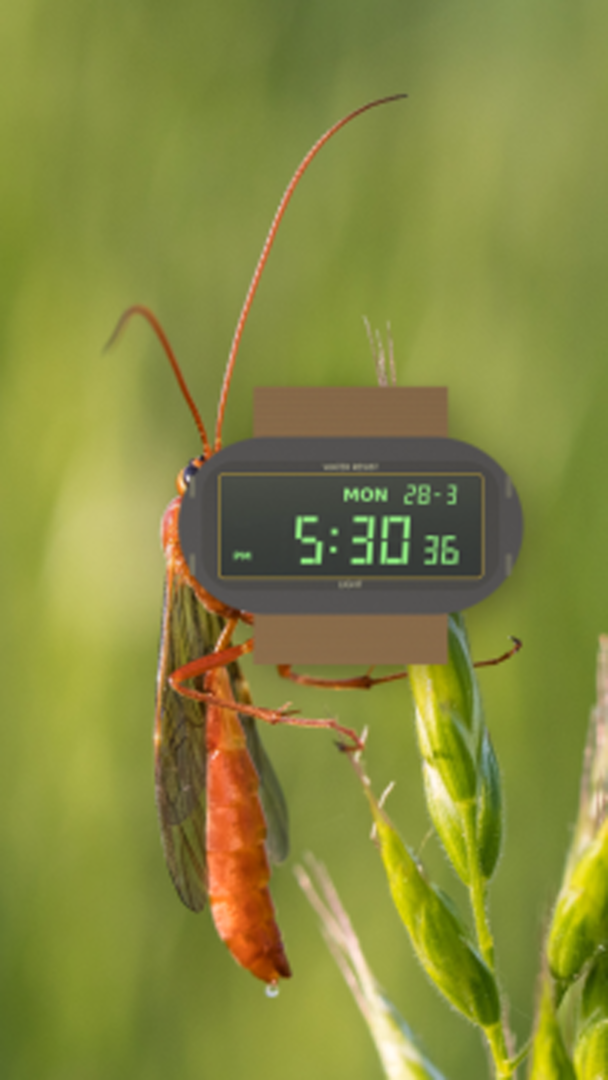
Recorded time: 5:30:36
